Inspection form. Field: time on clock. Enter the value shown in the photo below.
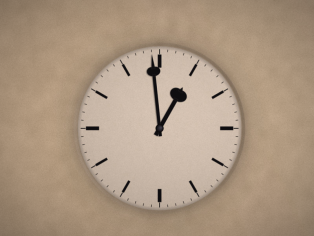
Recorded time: 12:59
